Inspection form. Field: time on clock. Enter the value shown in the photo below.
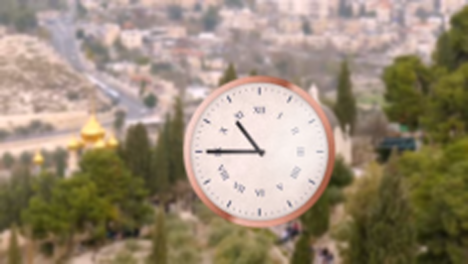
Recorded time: 10:45
